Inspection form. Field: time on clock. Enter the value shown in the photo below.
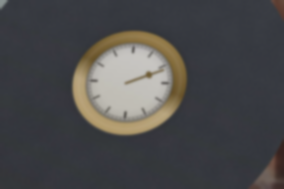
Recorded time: 2:11
